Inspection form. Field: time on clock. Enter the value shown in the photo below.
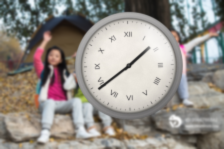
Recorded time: 1:39
